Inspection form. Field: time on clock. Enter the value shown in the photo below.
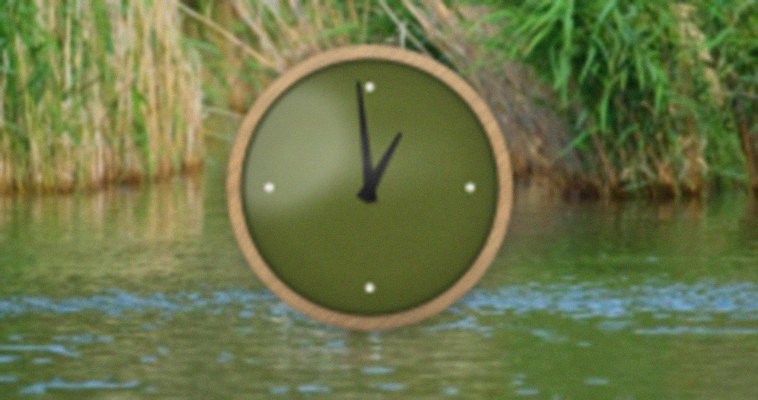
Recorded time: 12:59
